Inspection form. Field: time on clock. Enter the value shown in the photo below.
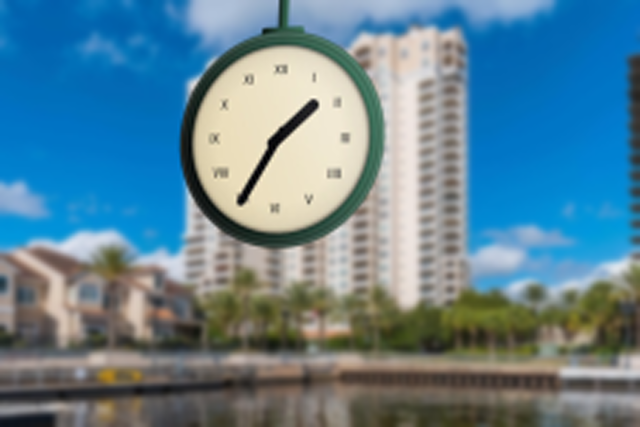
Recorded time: 1:35
